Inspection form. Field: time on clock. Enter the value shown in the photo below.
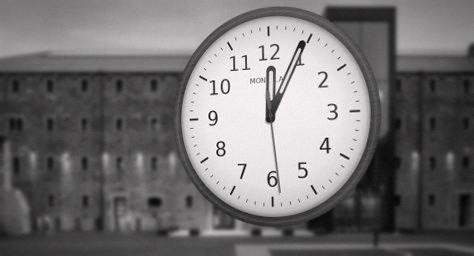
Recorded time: 12:04:29
